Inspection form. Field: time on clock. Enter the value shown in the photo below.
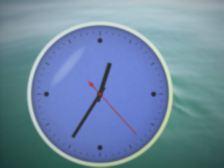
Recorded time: 12:35:23
